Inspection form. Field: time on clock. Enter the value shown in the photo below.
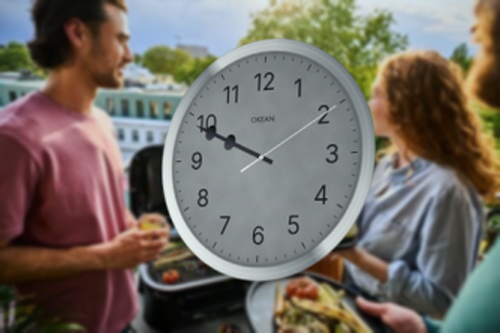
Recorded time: 9:49:10
